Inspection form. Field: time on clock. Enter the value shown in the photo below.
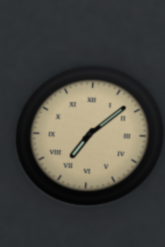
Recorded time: 7:08
